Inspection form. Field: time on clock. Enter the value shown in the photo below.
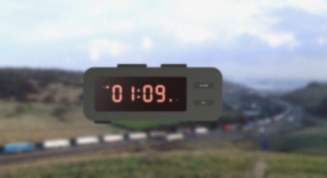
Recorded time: 1:09
